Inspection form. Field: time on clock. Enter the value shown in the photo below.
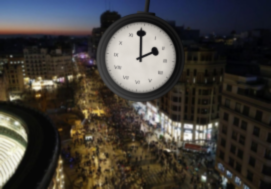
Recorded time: 1:59
